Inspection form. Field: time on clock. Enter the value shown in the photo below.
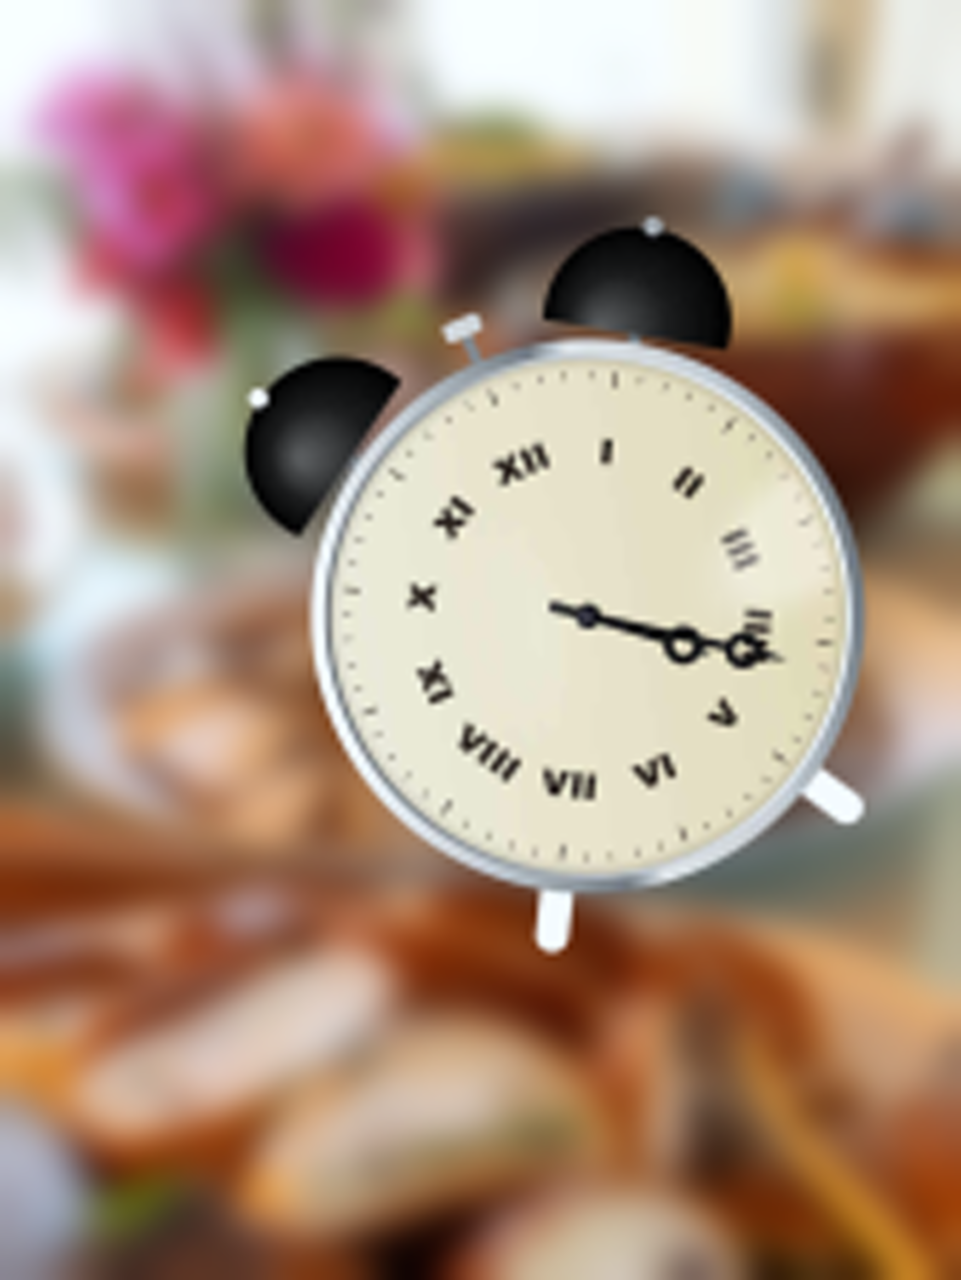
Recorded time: 4:21
